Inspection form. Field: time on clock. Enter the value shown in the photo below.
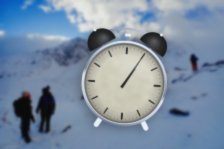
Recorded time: 1:05
